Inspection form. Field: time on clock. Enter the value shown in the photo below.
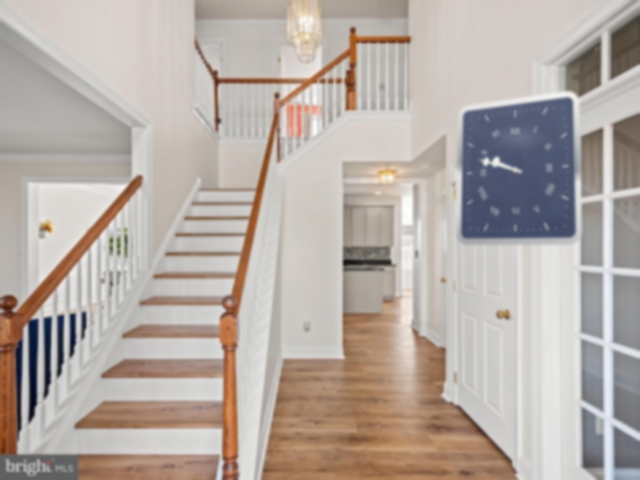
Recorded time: 9:48
